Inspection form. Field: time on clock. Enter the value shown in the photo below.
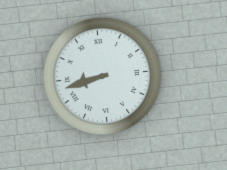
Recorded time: 8:43
